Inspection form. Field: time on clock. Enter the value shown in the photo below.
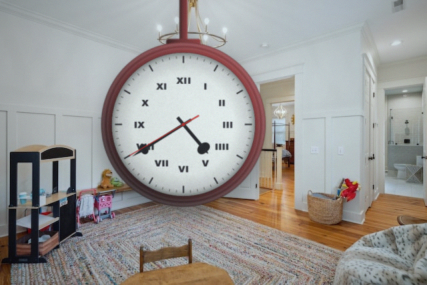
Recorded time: 4:39:40
